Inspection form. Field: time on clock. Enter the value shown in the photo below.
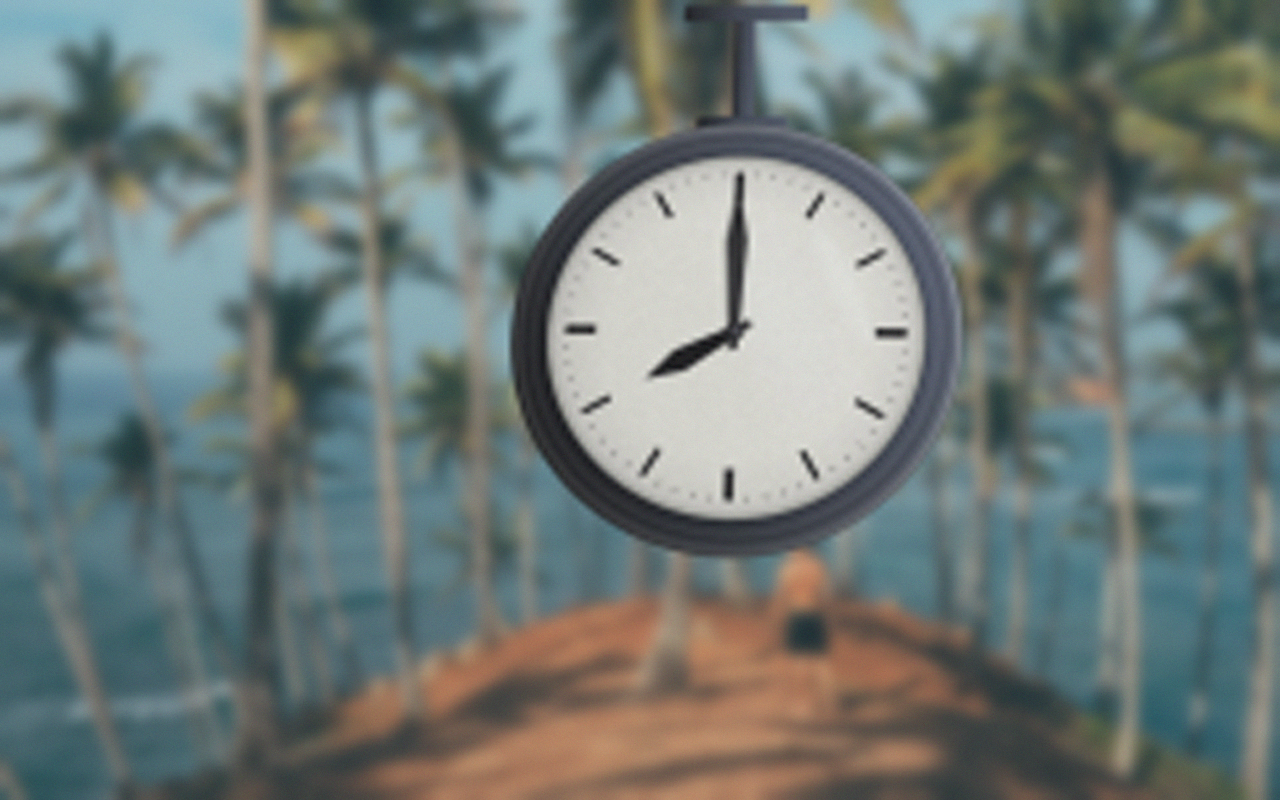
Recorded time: 8:00
